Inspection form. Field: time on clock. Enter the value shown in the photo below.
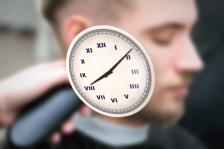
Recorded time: 8:09
